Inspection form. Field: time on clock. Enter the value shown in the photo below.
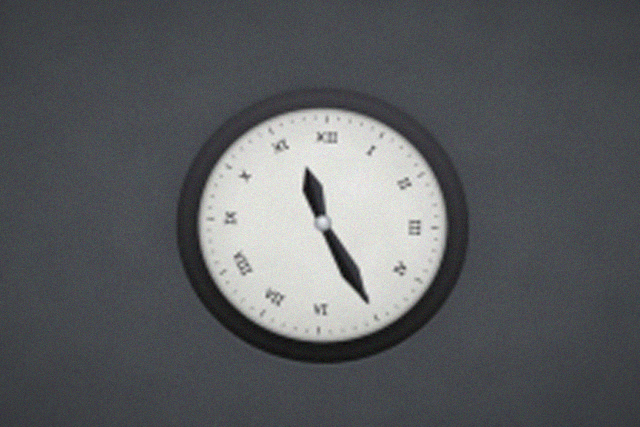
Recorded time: 11:25
